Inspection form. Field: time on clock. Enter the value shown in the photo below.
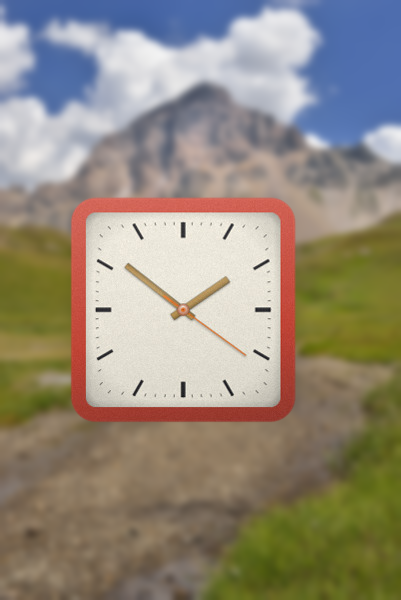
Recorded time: 1:51:21
